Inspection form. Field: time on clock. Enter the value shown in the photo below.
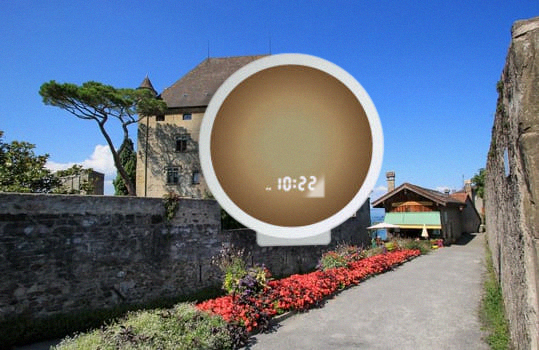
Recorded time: 10:22
